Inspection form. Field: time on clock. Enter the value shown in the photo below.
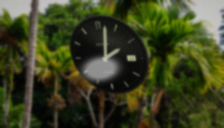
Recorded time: 2:02
